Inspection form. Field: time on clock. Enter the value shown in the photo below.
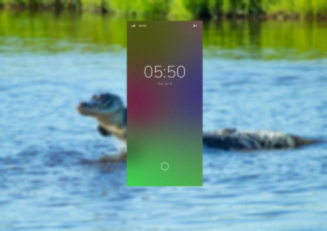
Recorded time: 5:50
